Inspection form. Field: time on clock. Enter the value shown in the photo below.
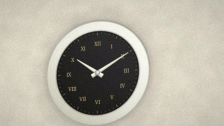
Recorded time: 10:10
